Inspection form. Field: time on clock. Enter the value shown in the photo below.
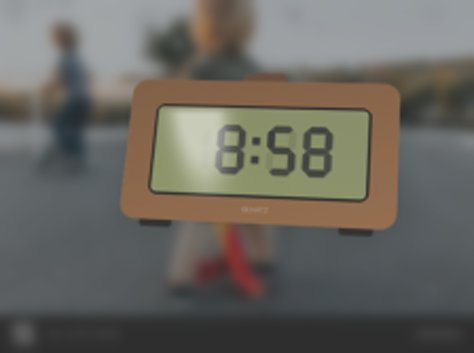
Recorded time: 8:58
